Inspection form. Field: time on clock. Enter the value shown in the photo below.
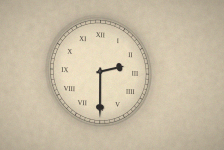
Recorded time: 2:30
